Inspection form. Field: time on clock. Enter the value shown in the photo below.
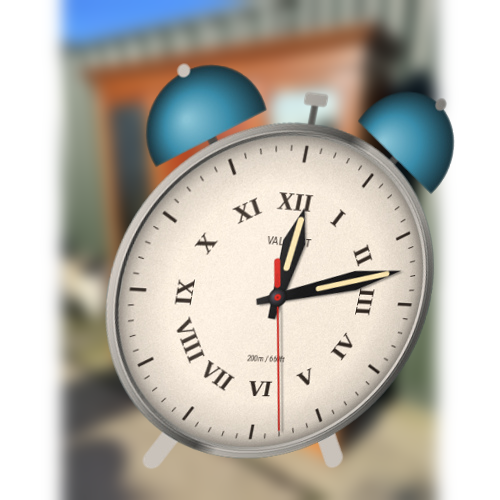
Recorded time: 12:12:28
